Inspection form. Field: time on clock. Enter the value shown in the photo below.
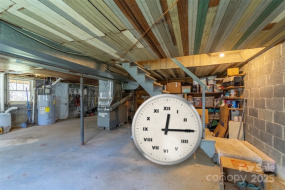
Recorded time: 12:15
